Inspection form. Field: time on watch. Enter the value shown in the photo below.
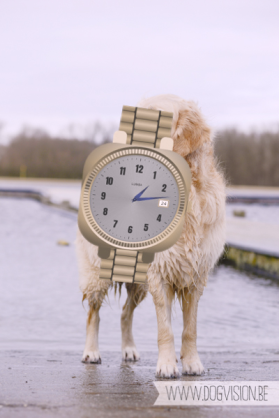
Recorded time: 1:13
